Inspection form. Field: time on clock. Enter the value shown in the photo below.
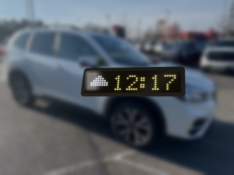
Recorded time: 12:17
